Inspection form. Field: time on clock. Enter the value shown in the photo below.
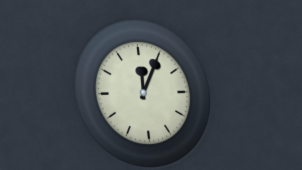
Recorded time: 12:05
